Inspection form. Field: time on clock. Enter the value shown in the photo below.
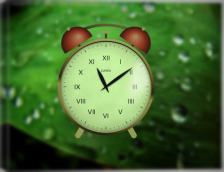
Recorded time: 11:09
